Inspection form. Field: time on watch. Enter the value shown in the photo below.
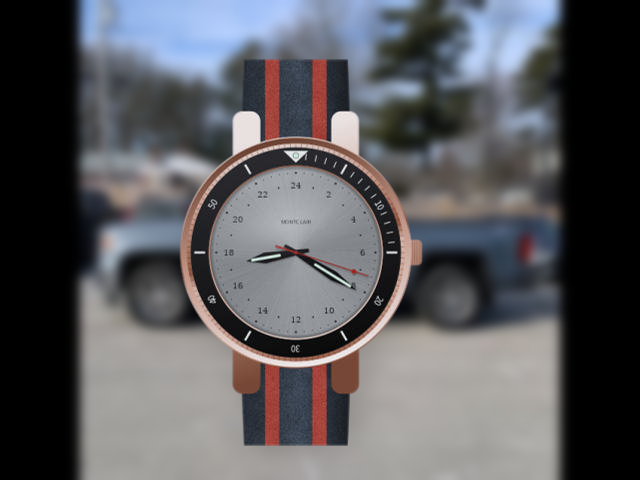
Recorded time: 17:20:18
